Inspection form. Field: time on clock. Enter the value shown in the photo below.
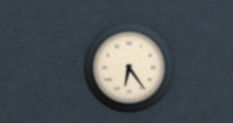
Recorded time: 6:24
